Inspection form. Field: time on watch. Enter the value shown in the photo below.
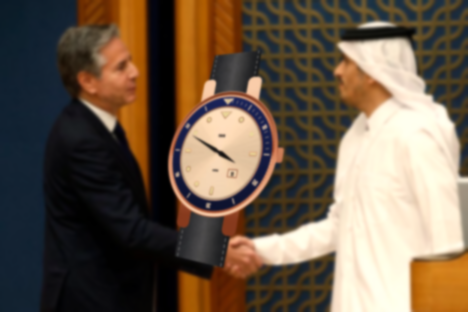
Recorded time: 3:49
